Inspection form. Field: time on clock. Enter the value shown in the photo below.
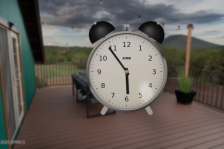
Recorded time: 5:54
